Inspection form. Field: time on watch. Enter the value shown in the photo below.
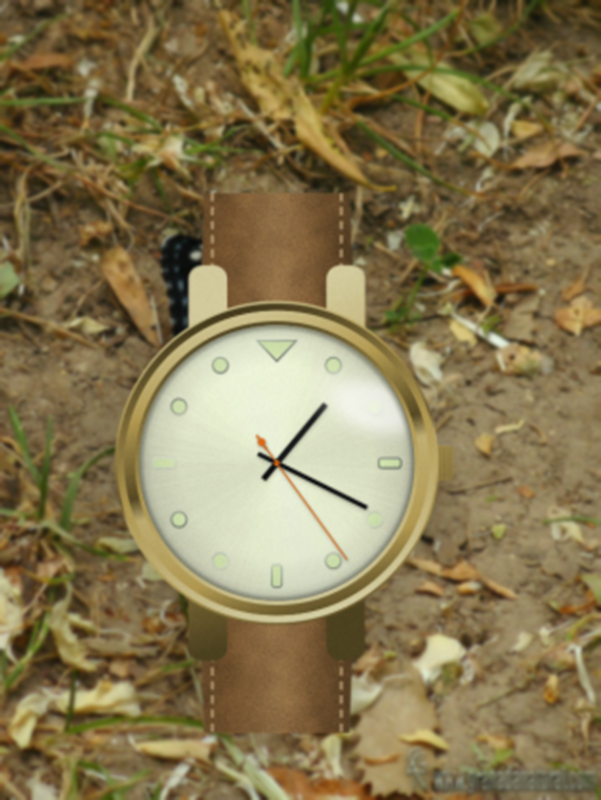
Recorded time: 1:19:24
